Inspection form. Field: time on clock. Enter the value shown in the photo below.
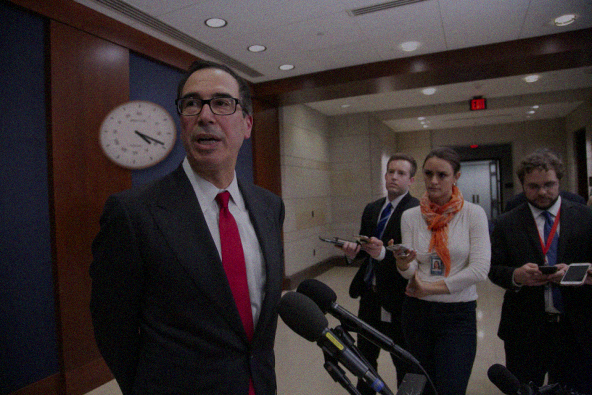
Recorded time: 4:19
